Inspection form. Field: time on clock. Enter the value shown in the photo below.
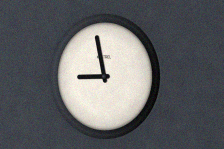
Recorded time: 8:58
